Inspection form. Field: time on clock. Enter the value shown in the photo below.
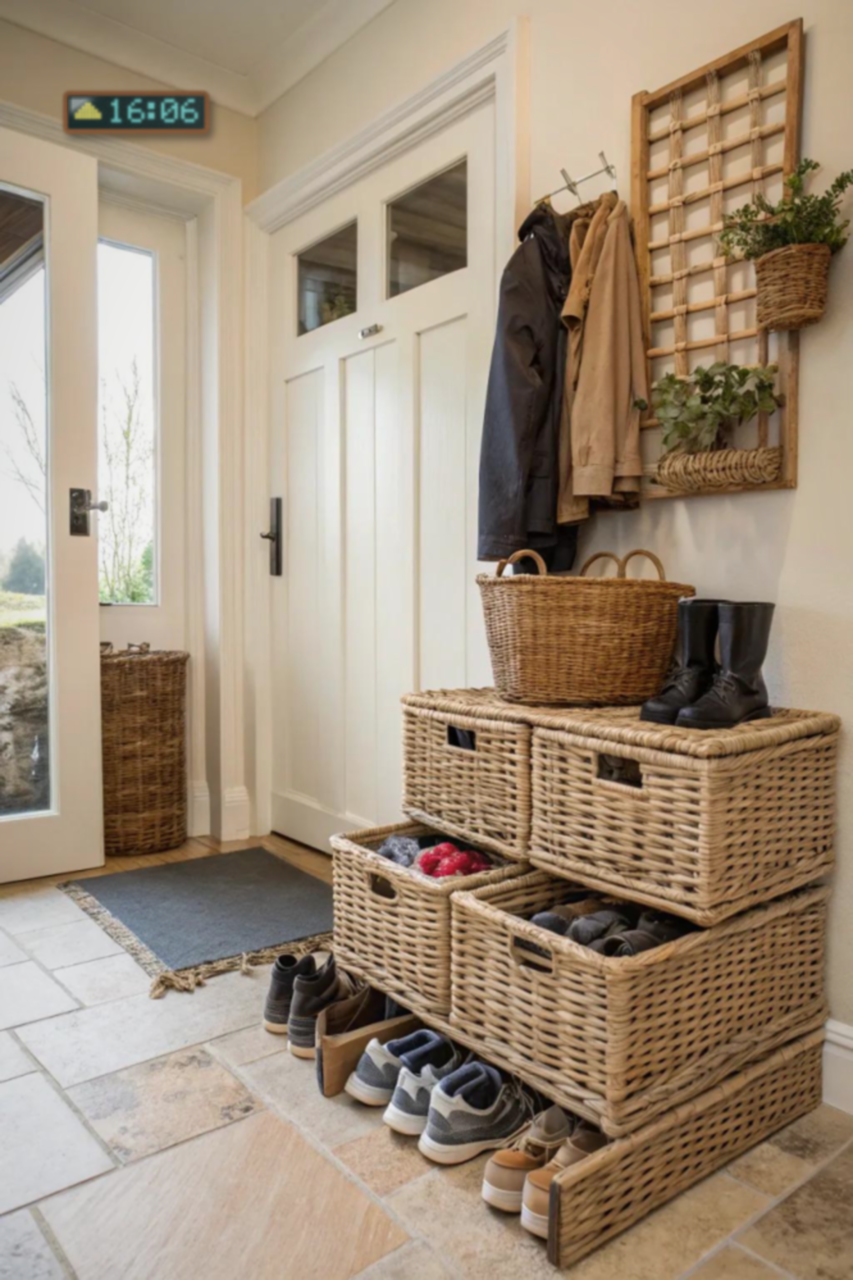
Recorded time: 16:06
